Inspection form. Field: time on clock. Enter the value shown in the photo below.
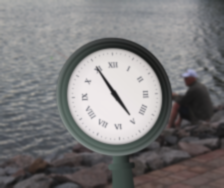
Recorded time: 4:55
